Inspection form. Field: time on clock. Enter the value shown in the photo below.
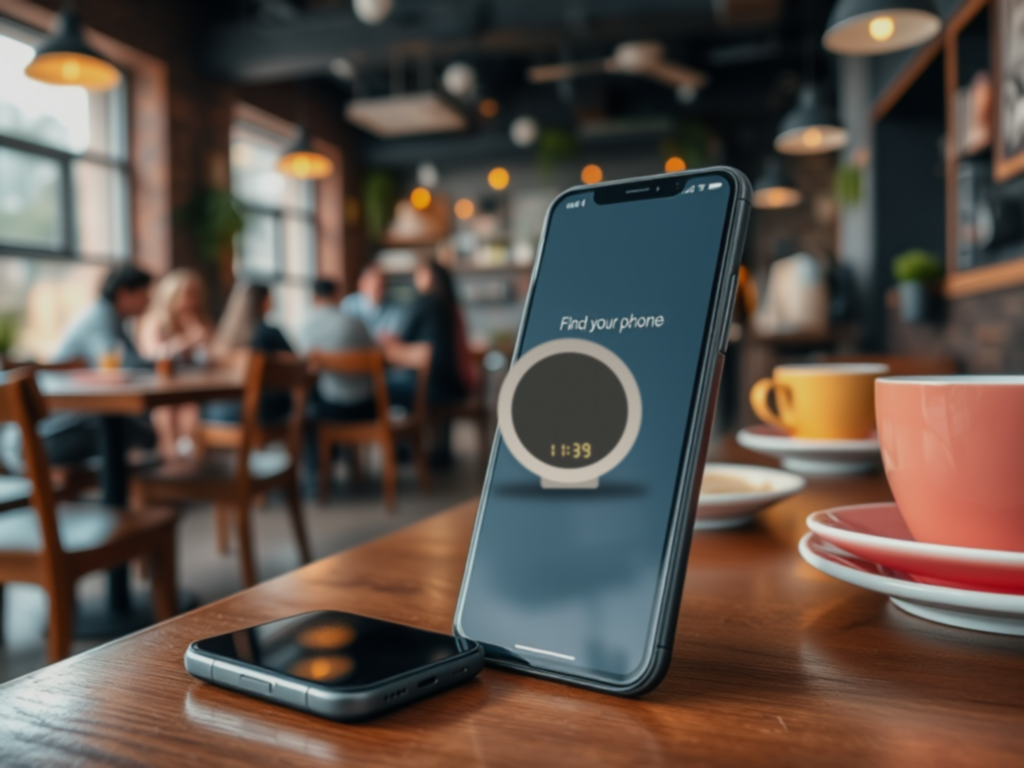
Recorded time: 11:39
